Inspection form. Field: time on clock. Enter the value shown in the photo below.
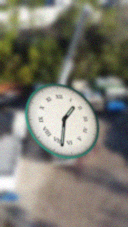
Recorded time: 1:33
